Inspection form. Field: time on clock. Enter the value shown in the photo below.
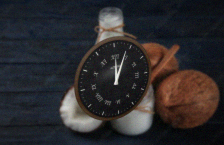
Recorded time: 12:04
